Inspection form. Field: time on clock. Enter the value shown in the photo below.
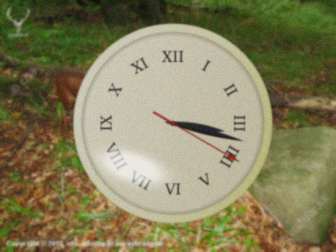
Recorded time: 3:17:20
